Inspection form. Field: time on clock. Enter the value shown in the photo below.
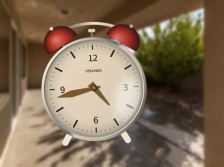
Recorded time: 4:43
